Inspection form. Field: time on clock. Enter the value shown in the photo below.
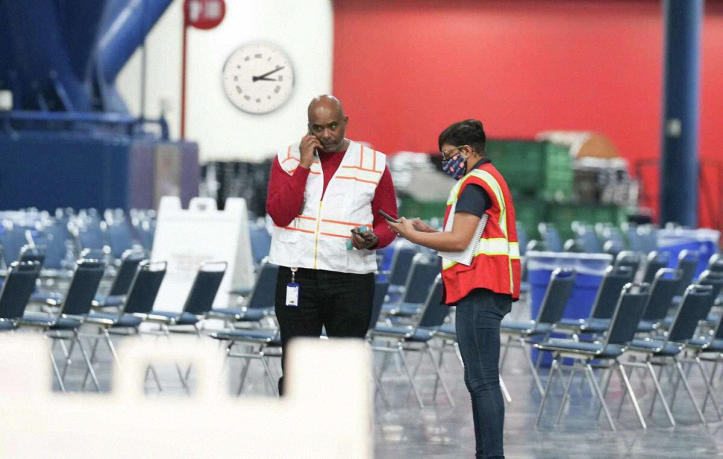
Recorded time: 3:11
